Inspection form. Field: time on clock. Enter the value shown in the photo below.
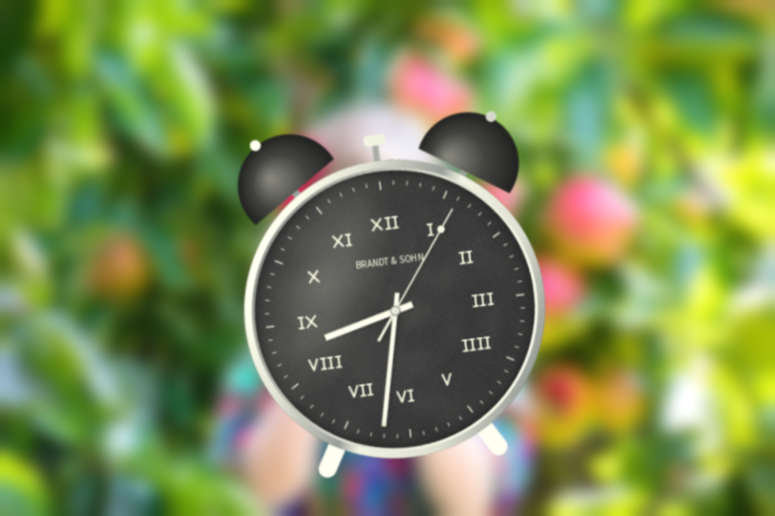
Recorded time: 8:32:06
